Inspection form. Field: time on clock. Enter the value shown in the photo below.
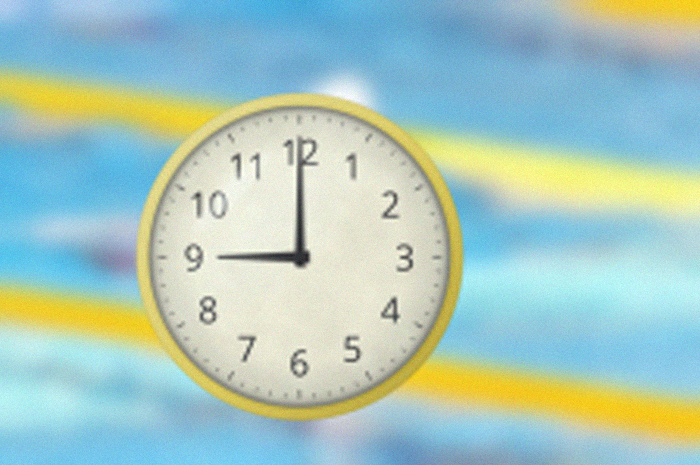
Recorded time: 9:00
